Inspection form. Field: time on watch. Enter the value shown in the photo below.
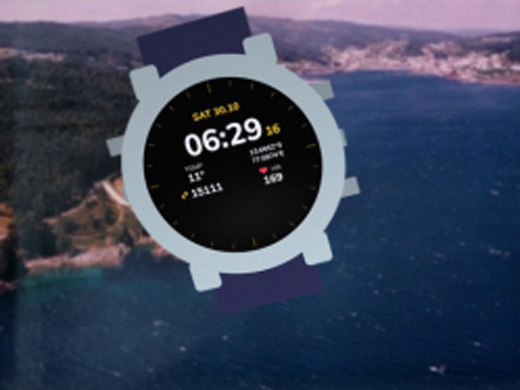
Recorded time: 6:29
